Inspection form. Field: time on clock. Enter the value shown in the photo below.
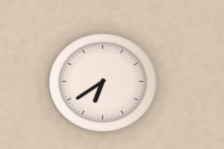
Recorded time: 6:39
